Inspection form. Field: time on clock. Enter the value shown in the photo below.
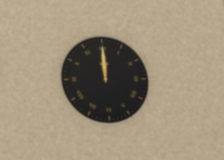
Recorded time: 12:00
